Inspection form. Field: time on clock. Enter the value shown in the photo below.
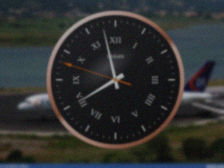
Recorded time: 7:57:48
